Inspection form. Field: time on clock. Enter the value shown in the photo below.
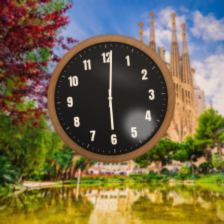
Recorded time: 6:01
